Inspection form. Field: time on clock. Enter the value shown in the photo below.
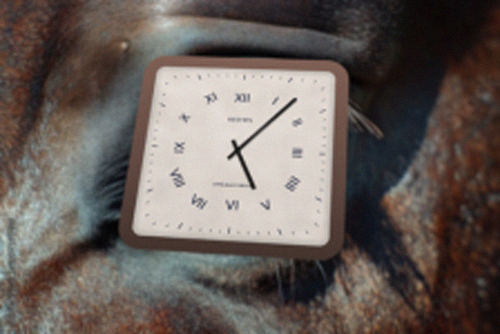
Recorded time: 5:07
